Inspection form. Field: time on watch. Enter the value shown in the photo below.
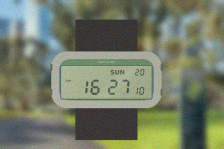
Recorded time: 16:27:10
